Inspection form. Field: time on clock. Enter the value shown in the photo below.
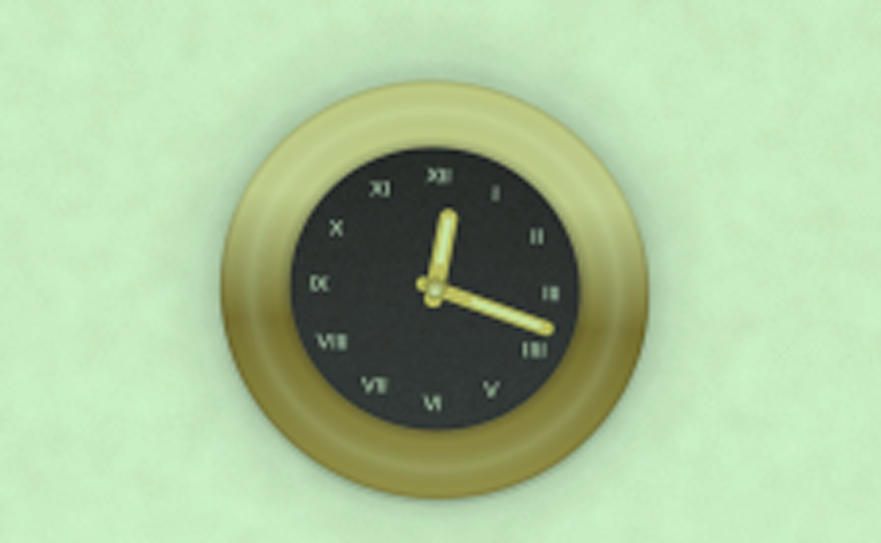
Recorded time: 12:18
